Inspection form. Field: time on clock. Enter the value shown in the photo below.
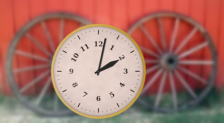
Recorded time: 2:02
